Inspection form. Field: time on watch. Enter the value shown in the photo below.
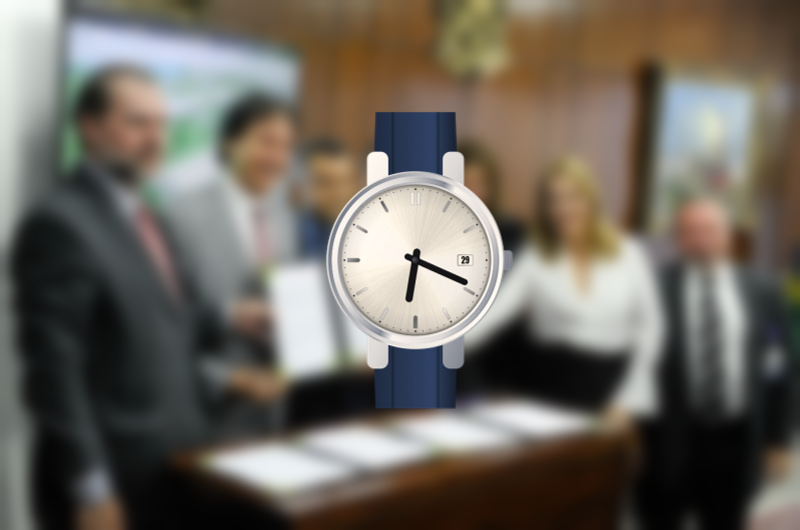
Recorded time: 6:19
